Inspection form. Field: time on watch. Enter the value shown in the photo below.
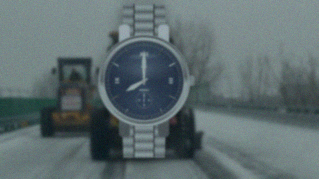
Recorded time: 8:00
